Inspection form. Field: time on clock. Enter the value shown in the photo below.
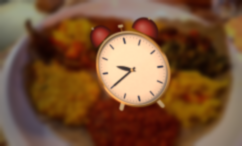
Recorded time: 9:40
